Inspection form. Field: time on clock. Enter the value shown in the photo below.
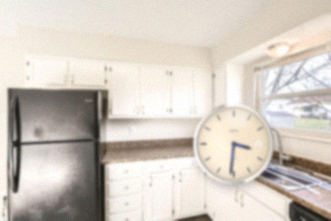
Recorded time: 3:31
